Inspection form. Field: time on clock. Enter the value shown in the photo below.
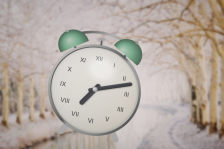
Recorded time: 7:12
